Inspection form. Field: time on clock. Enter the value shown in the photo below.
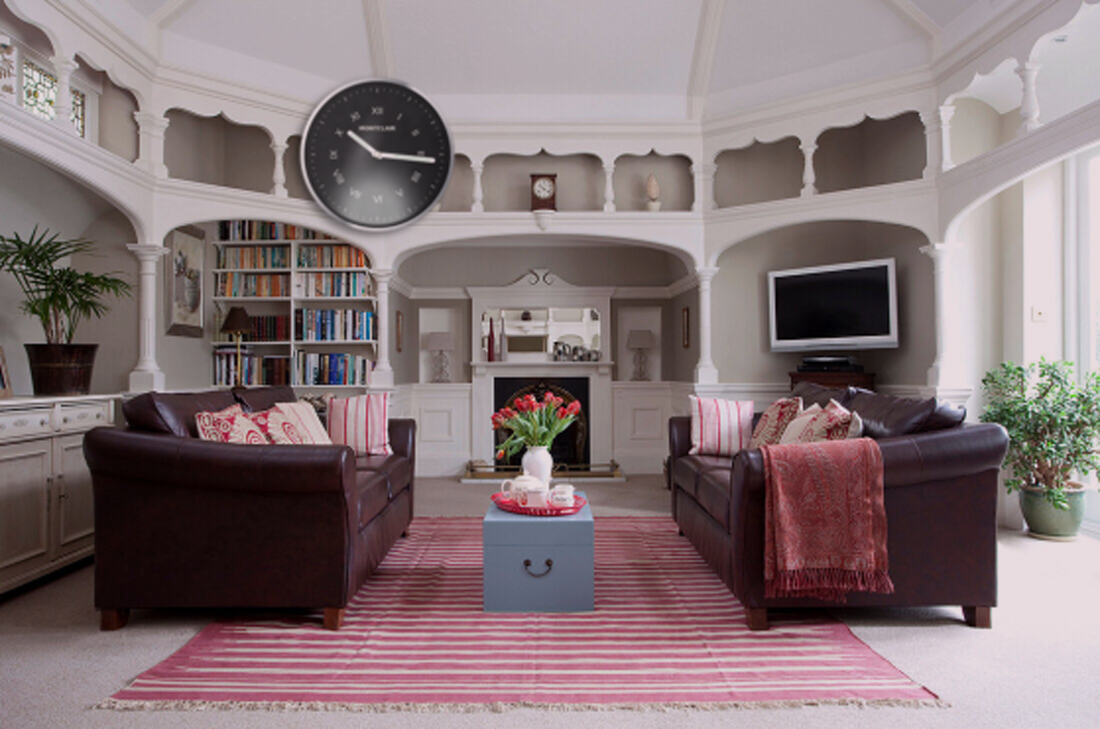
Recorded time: 10:16
